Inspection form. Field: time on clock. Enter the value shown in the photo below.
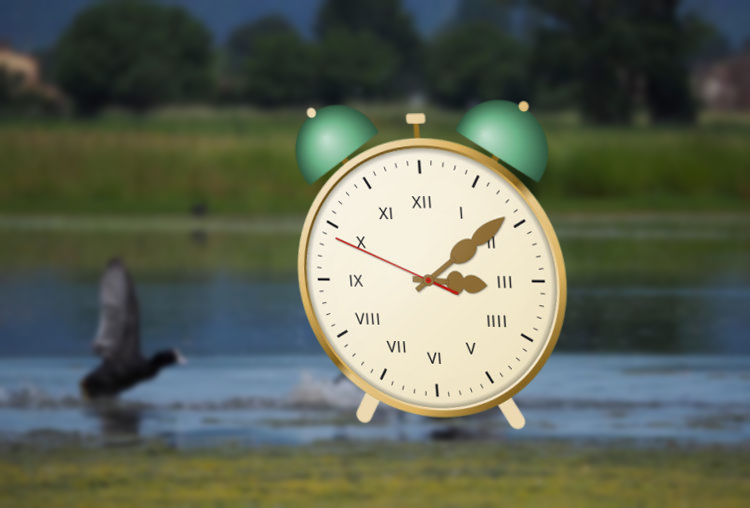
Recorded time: 3:08:49
